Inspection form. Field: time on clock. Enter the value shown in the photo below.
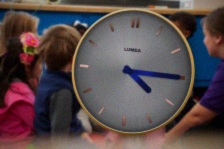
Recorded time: 4:15
